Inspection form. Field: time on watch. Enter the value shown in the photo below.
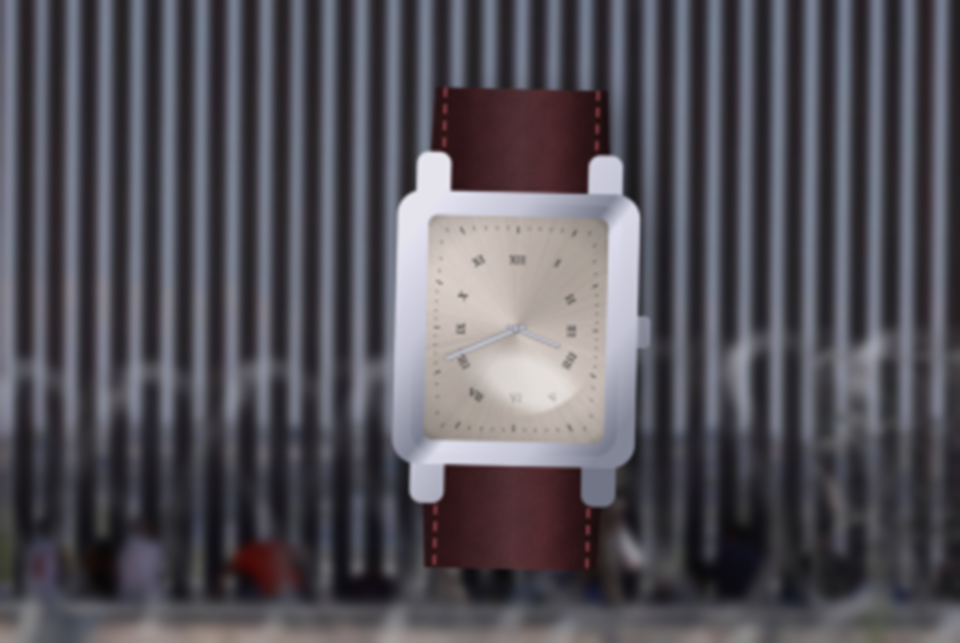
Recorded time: 3:41
